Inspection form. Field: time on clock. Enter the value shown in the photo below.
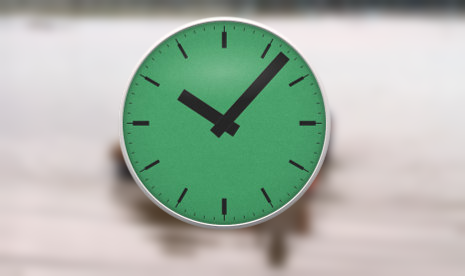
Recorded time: 10:07
